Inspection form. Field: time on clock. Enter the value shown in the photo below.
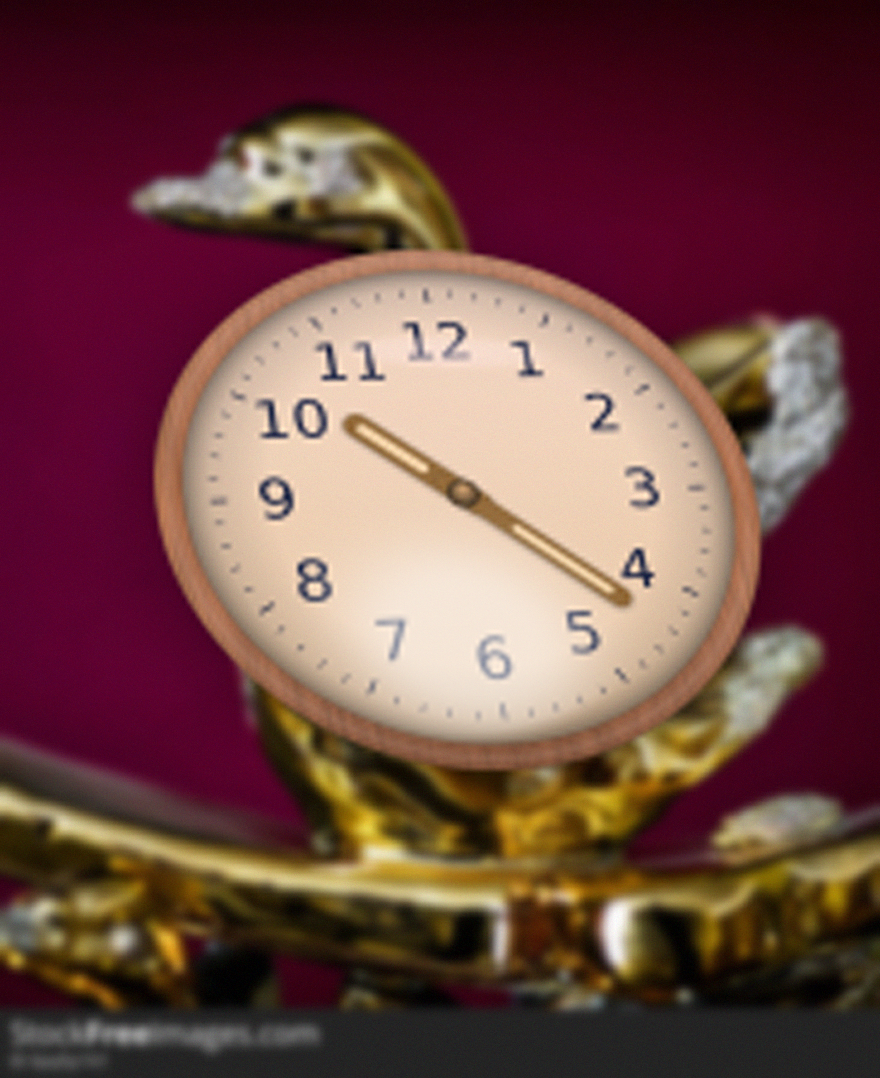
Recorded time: 10:22
